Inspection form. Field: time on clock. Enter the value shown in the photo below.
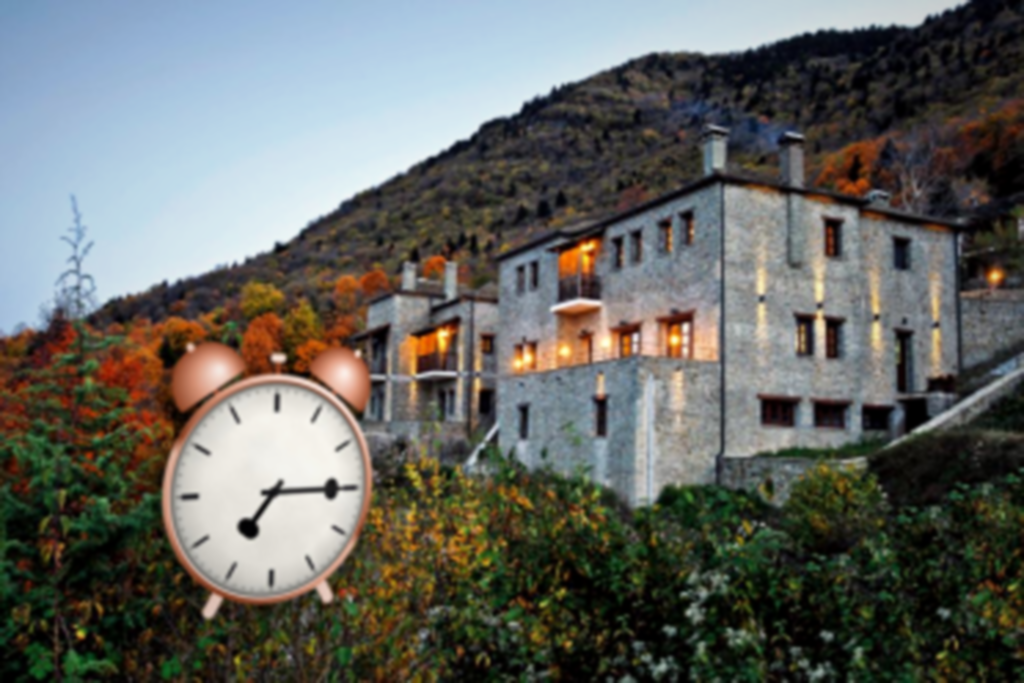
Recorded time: 7:15
